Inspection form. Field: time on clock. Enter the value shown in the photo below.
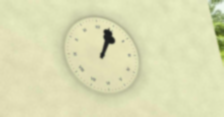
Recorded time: 1:04
